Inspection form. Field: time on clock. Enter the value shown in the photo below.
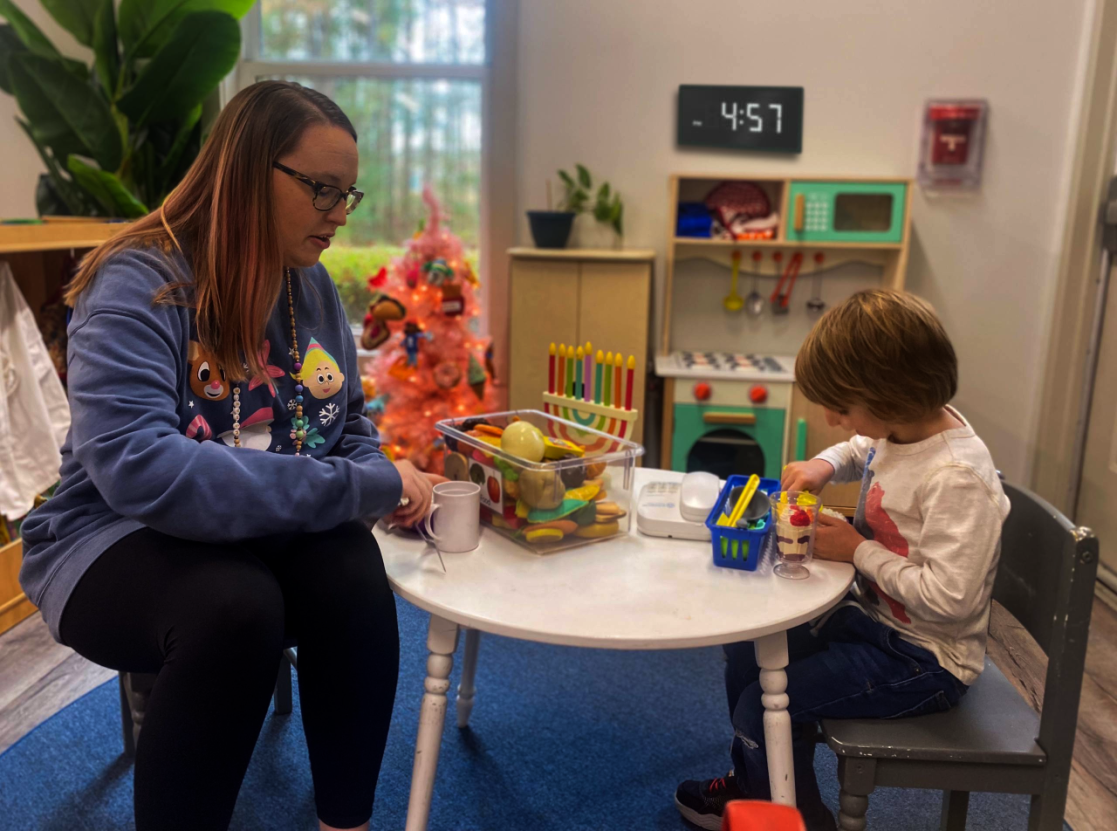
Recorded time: 4:57
